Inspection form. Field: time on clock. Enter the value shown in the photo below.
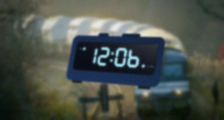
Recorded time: 12:06
